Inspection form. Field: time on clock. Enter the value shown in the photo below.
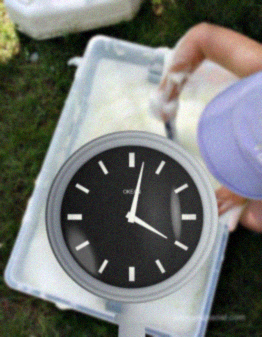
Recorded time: 4:02
